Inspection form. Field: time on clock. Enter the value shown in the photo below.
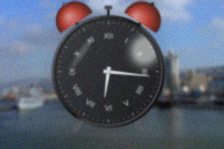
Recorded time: 6:16
